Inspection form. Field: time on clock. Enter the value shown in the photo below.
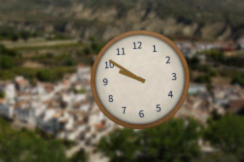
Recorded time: 9:51
